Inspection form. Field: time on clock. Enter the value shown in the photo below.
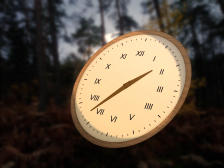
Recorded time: 1:37
